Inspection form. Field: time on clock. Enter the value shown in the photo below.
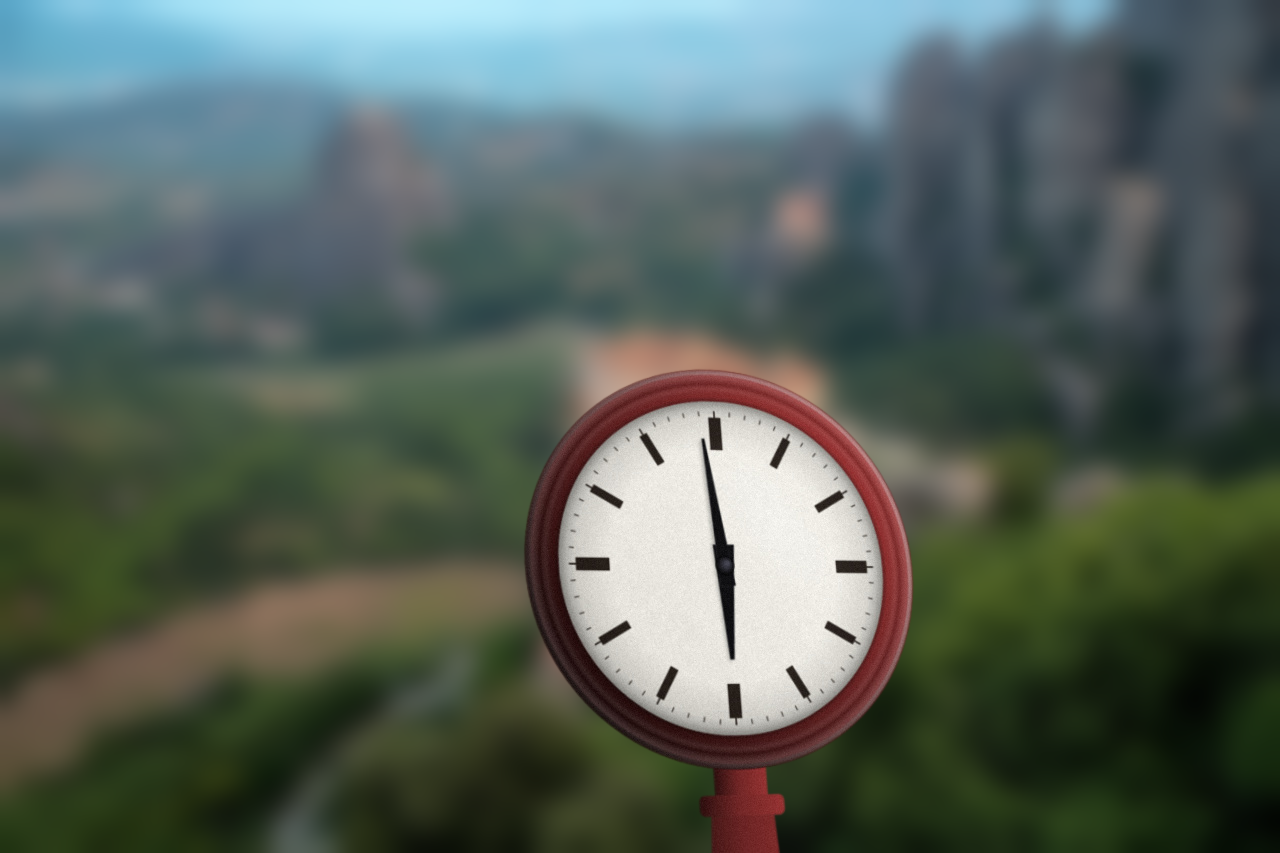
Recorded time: 5:59
